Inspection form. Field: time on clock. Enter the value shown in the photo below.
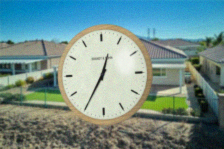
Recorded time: 12:35
